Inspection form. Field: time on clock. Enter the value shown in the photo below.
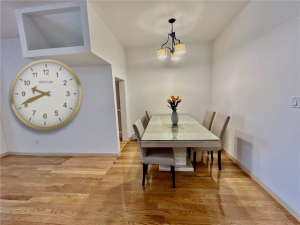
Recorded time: 9:41
